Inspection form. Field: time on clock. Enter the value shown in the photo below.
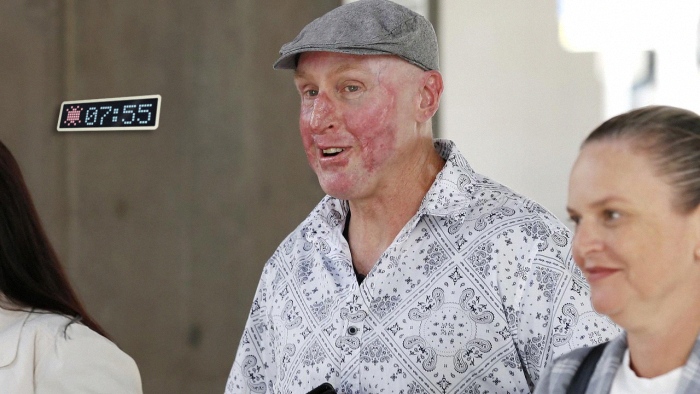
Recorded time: 7:55
